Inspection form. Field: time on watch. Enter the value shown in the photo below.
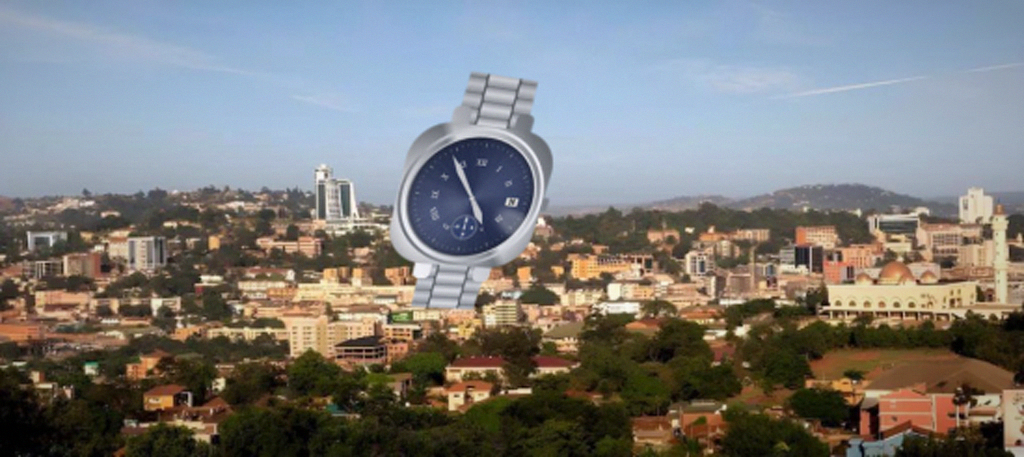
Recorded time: 4:54
